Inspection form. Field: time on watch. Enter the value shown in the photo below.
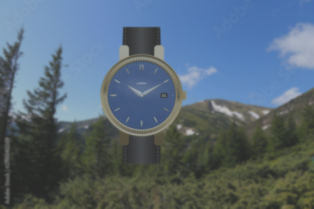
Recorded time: 10:10
